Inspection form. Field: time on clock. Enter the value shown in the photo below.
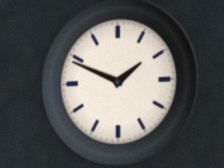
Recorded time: 1:49
